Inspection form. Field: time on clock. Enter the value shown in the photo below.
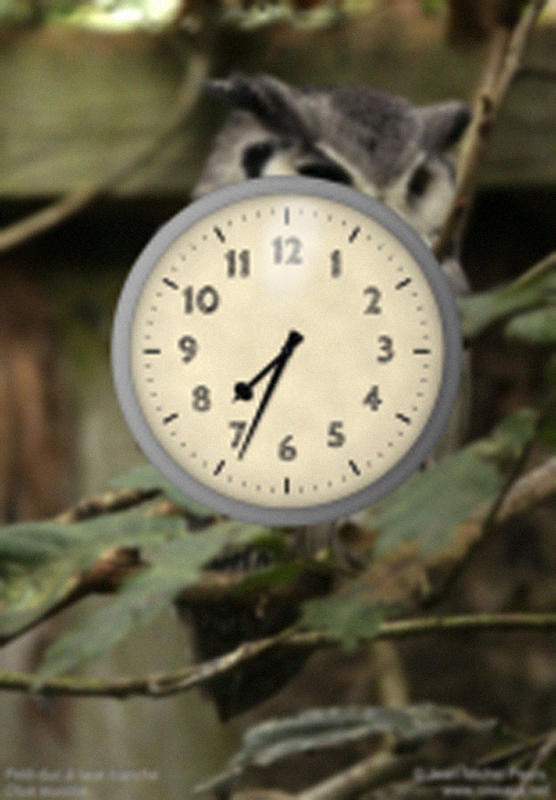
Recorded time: 7:34
